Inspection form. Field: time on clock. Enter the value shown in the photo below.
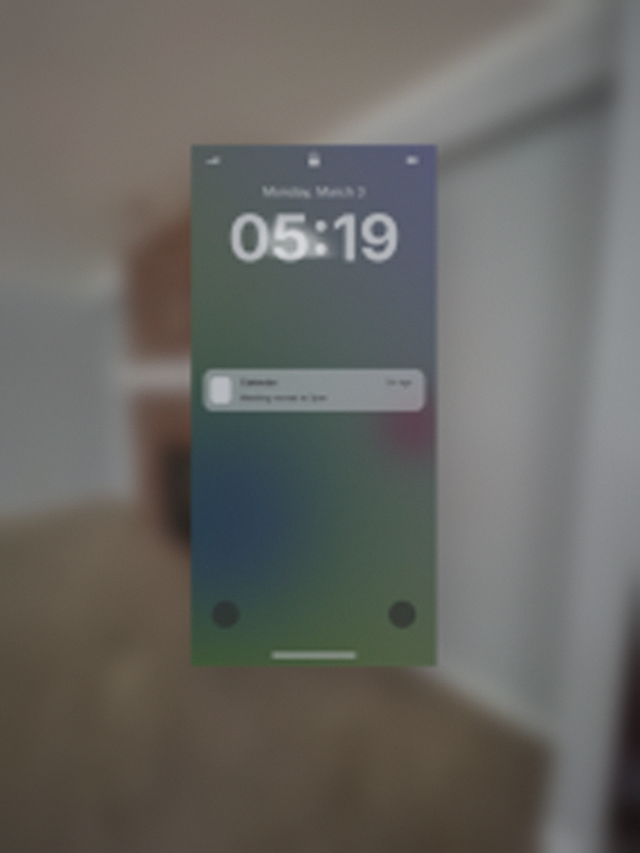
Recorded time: 5:19
